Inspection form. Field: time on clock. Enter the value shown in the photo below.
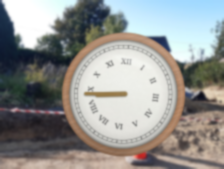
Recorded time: 8:44
